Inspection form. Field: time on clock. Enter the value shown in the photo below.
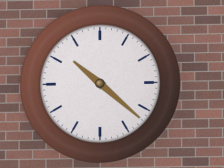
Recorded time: 10:22
